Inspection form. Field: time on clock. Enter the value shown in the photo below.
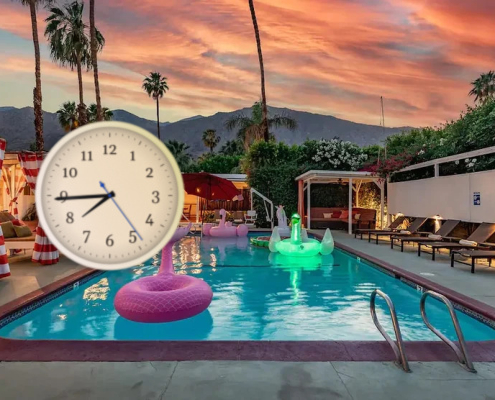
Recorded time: 7:44:24
